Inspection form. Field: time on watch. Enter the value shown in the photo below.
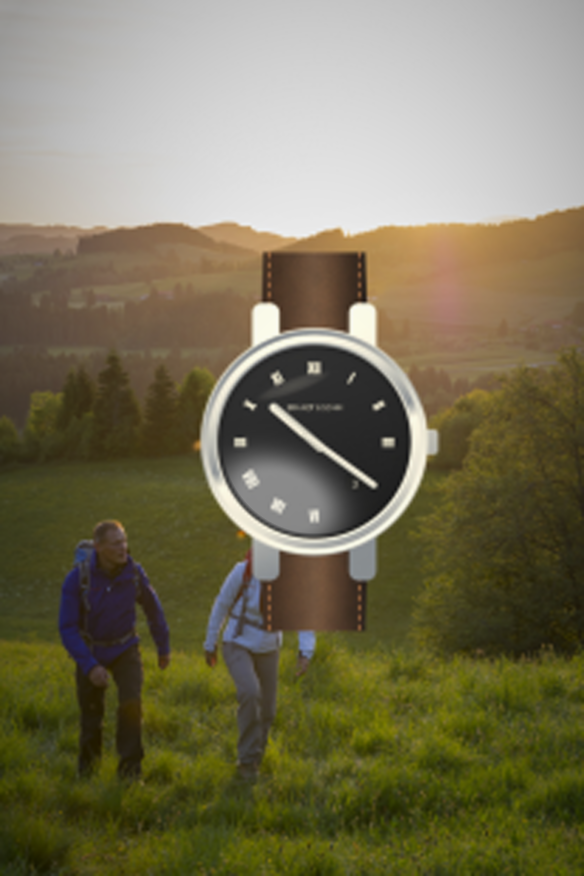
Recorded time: 10:21
